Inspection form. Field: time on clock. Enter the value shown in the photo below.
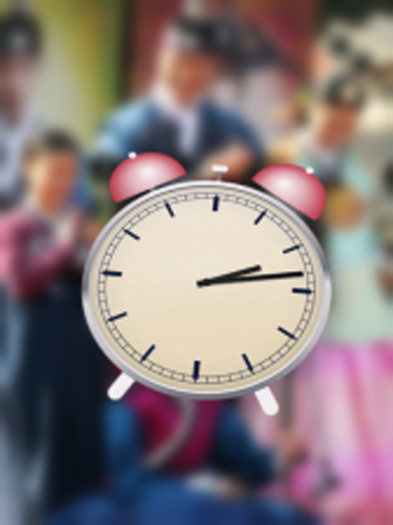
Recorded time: 2:13
